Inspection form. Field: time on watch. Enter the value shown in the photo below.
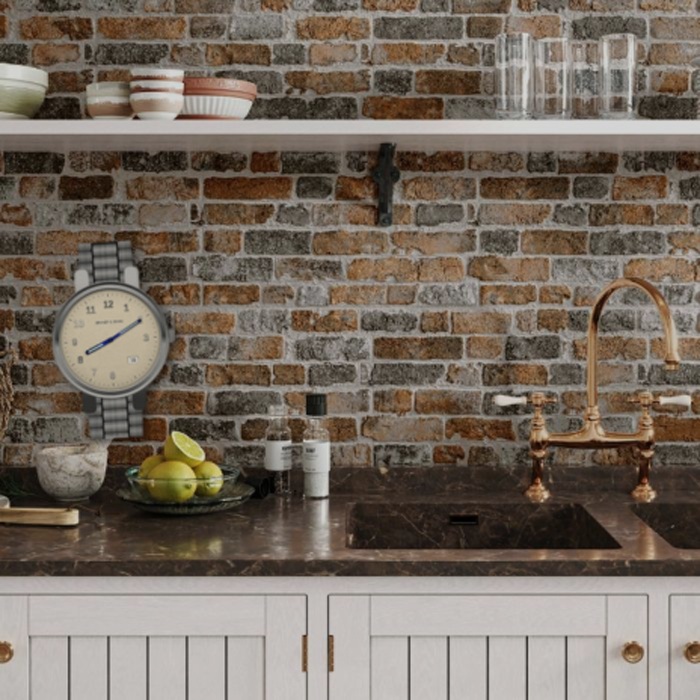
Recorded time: 8:10
